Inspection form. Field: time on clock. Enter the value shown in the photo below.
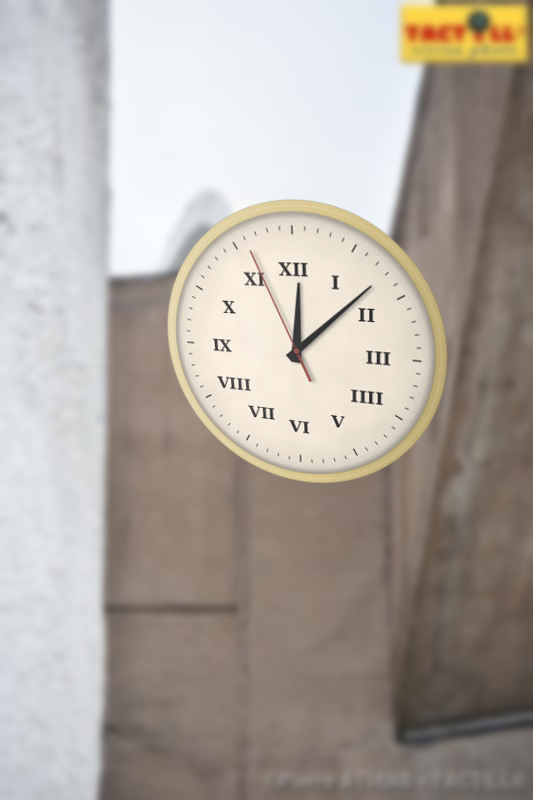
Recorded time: 12:07:56
